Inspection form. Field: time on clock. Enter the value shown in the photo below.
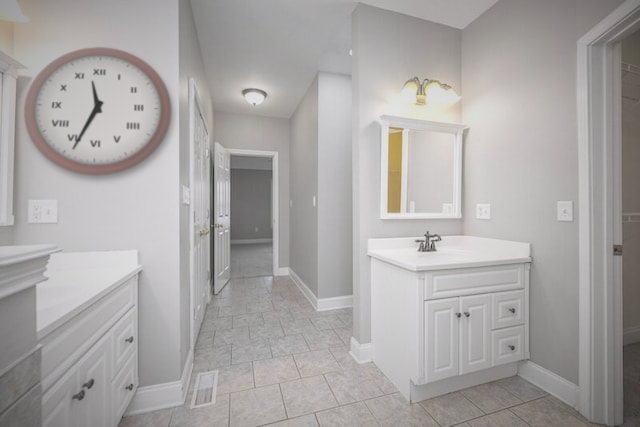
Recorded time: 11:34
